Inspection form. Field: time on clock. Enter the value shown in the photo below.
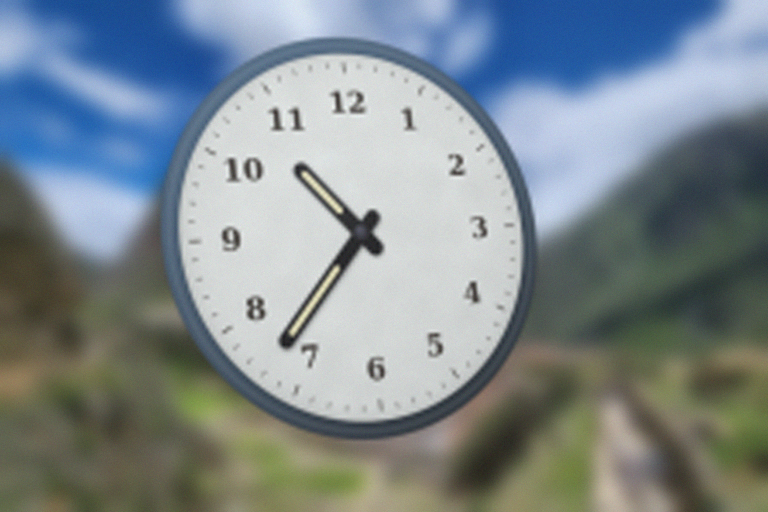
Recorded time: 10:37
